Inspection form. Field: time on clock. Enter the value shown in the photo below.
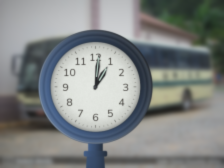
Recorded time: 1:01
